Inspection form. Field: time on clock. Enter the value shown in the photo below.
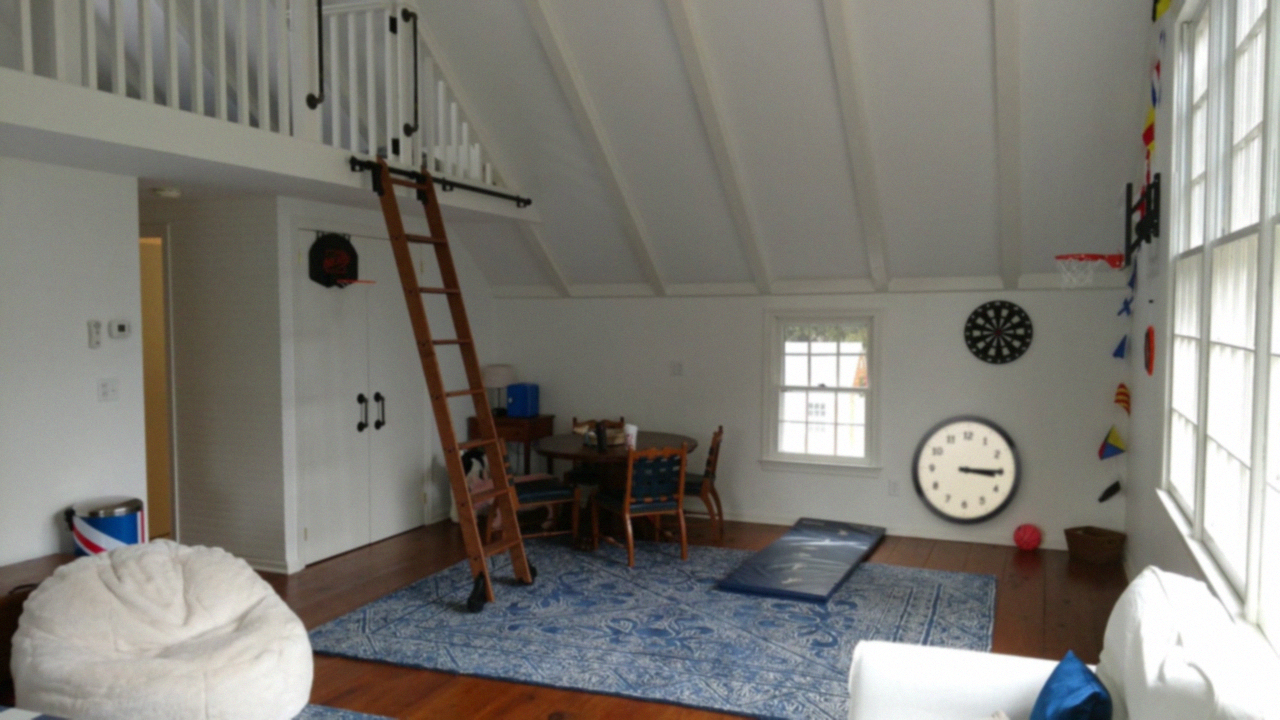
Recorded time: 3:15
